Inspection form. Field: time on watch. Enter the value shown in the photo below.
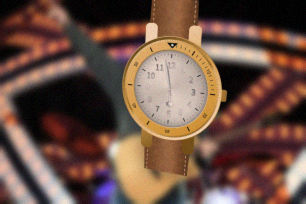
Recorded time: 5:58
